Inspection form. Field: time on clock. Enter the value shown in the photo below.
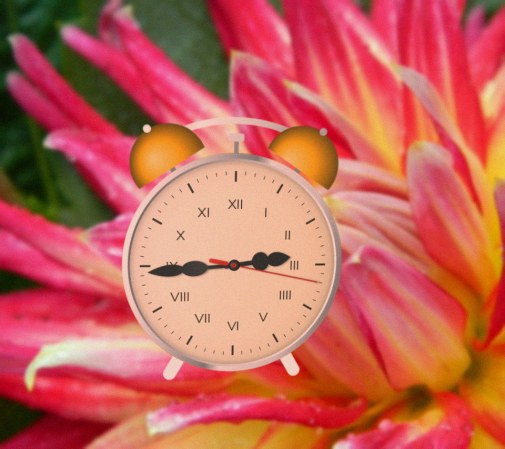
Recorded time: 2:44:17
